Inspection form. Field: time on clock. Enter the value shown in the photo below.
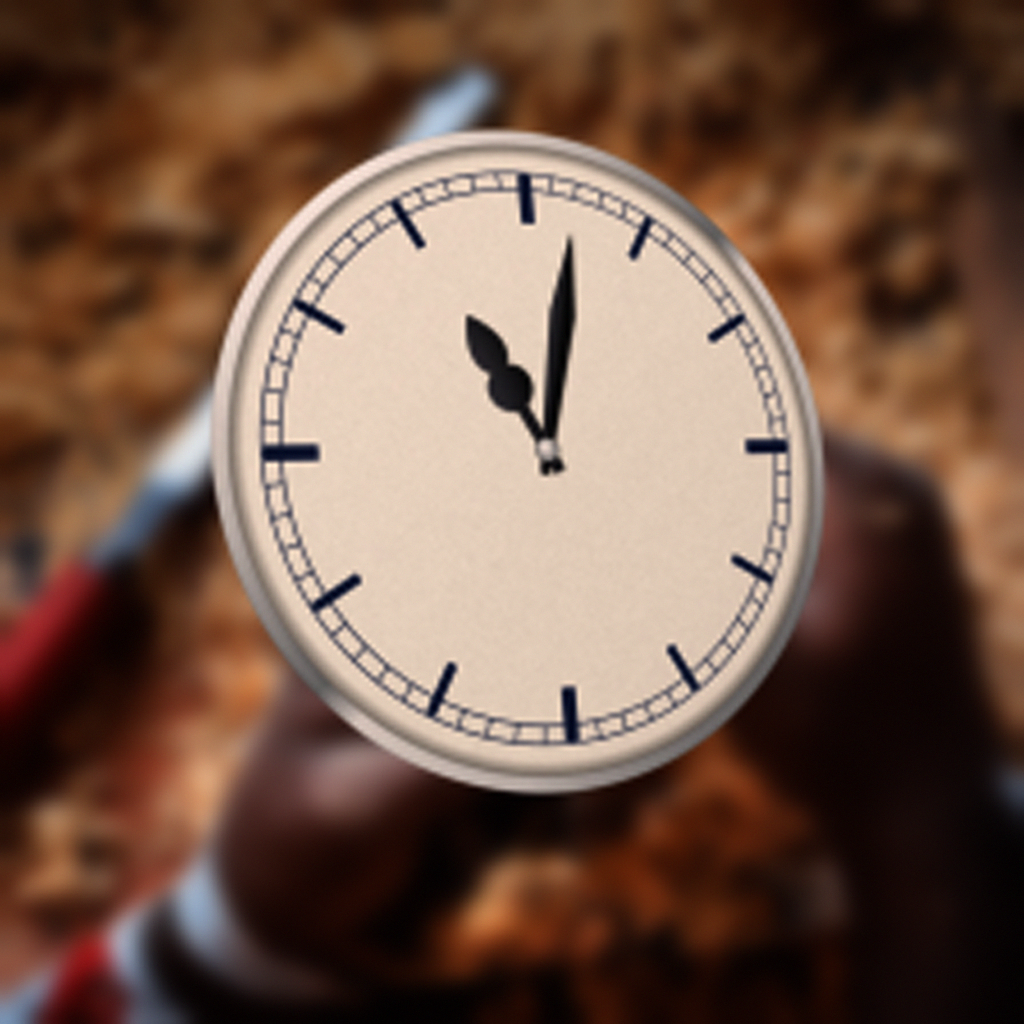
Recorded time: 11:02
